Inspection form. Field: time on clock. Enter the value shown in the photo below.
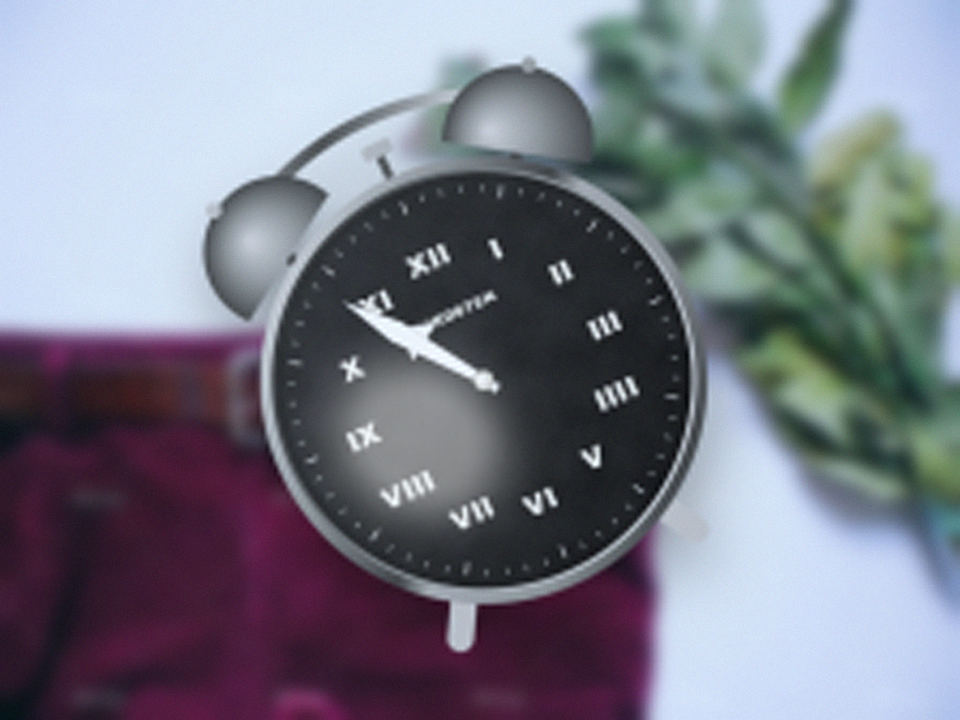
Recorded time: 10:54
